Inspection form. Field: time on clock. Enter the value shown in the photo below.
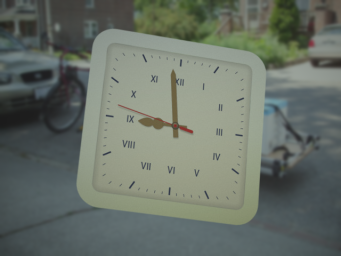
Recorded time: 8:58:47
